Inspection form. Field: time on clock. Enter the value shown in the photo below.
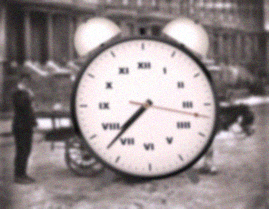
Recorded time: 7:37:17
